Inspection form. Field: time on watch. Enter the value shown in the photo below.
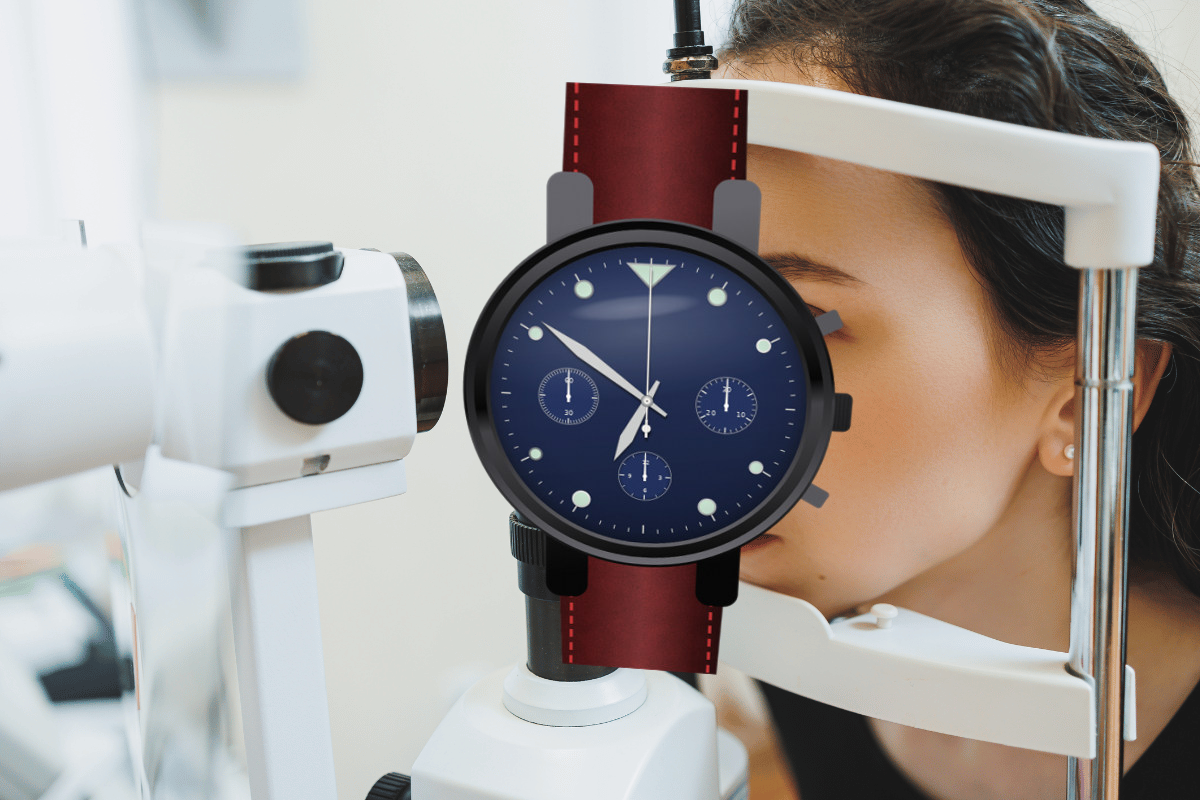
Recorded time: 6:51
